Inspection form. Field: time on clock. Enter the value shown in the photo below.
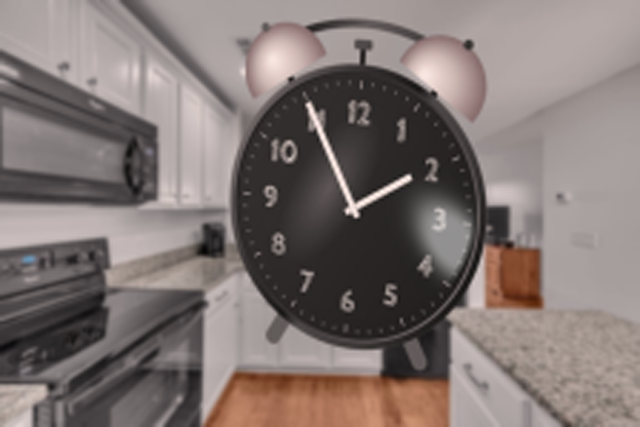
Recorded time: 1:55
